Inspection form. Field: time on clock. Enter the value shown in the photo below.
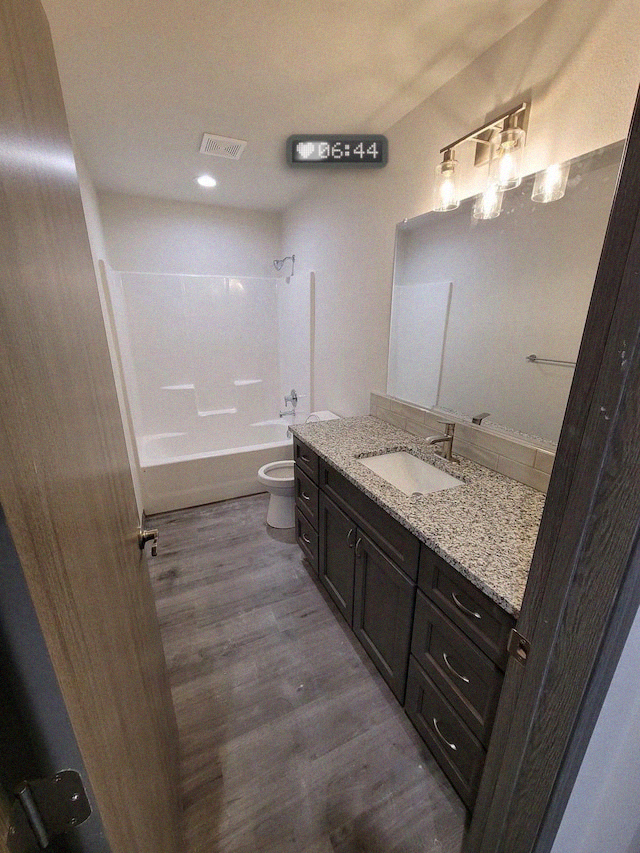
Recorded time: 6:44
